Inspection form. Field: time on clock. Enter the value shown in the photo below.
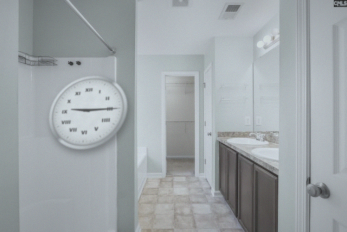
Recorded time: 9:15
